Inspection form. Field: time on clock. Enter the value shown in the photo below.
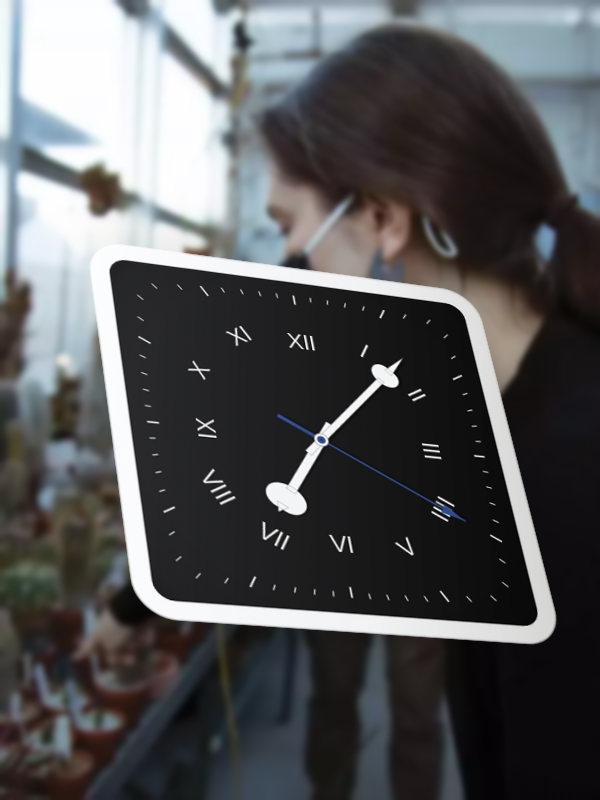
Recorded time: 7:07:20
